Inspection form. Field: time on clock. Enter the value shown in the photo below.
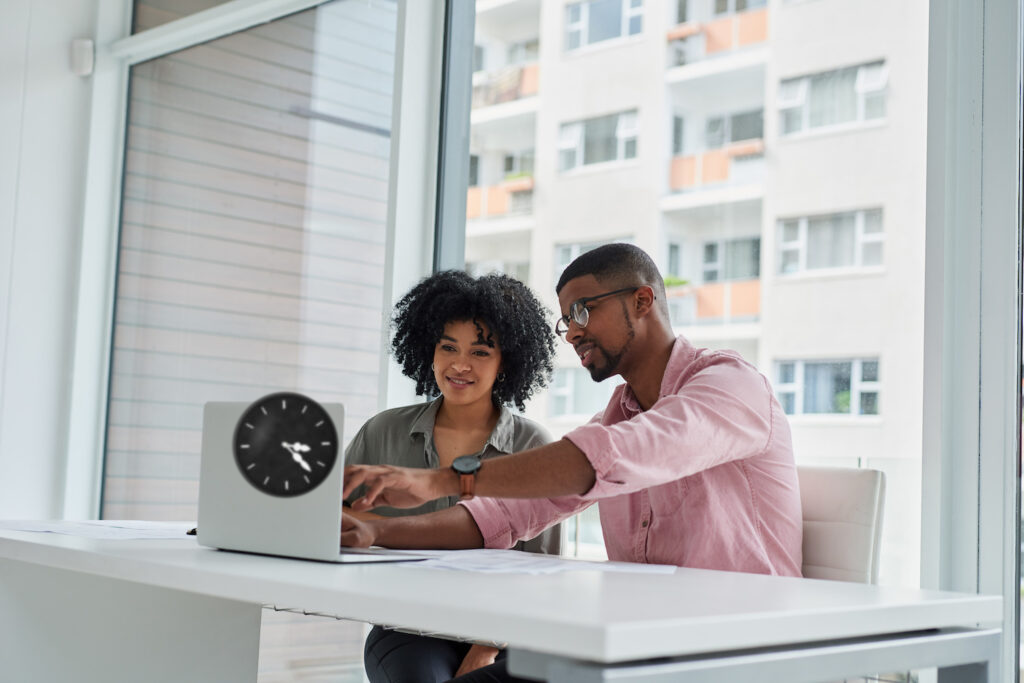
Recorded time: 3:23
